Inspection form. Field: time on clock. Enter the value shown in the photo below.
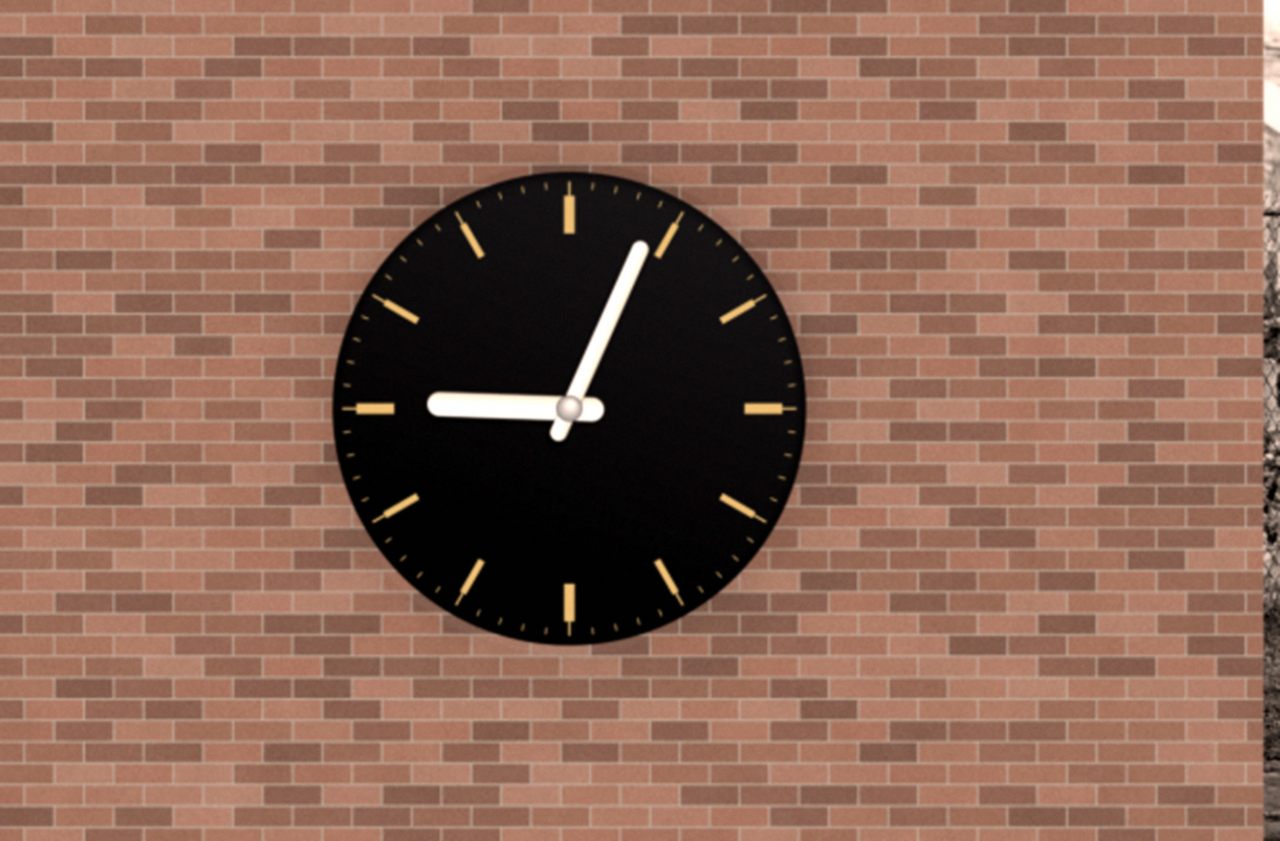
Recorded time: 9:04
